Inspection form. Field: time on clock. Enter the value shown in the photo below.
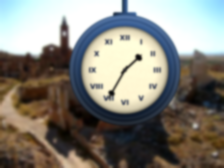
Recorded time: 1:35
